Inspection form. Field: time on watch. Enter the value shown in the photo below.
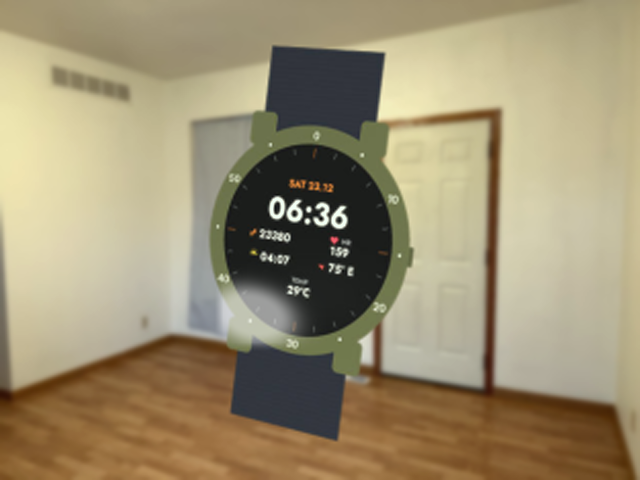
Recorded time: 6:36
